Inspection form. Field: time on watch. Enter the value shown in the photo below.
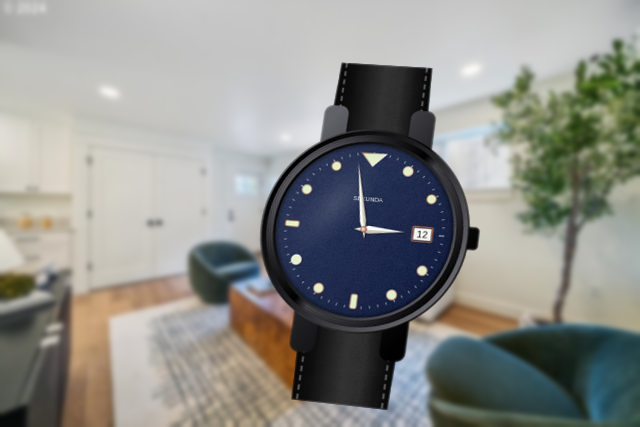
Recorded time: 2:58
